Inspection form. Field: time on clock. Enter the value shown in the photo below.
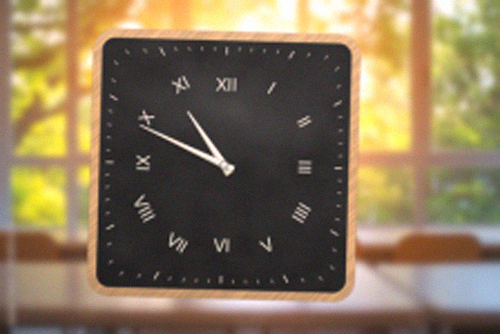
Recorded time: 10:49
